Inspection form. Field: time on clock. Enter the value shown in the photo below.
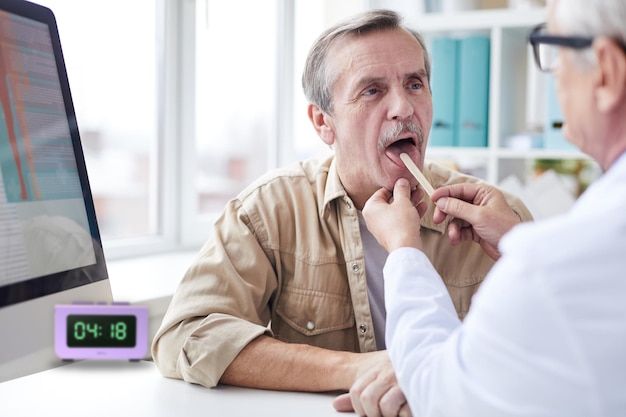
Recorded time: 4:18
